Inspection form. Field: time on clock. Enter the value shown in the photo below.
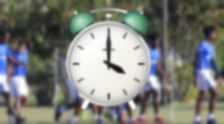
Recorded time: 4:00
